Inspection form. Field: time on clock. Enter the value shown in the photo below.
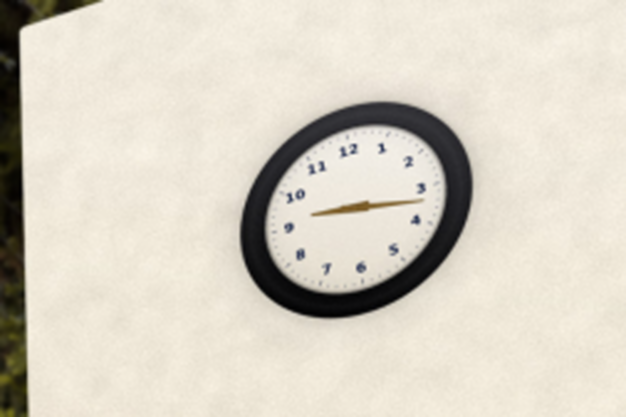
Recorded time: 9:17
